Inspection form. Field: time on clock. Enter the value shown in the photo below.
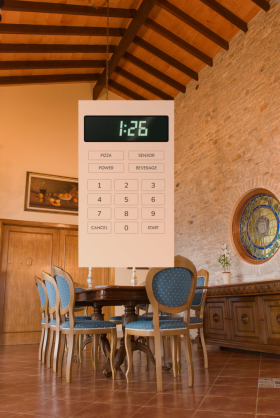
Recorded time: 1:26
